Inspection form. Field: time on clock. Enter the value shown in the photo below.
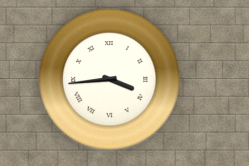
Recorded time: 3:44
